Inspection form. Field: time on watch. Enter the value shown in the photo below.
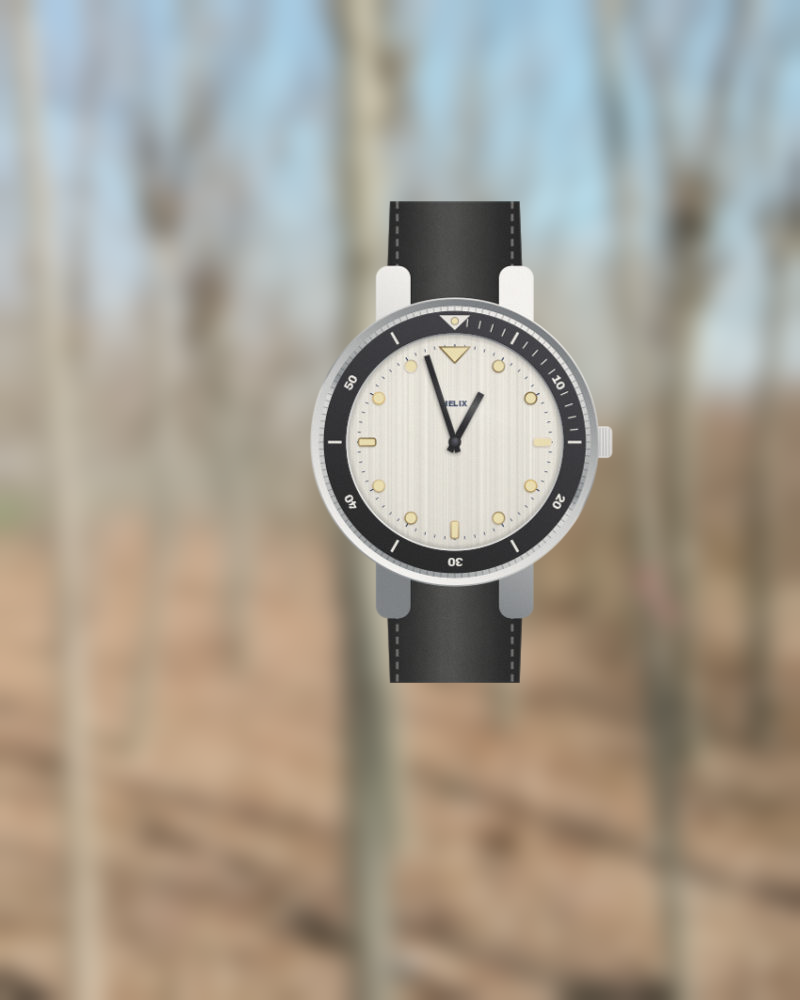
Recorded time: 12:57
